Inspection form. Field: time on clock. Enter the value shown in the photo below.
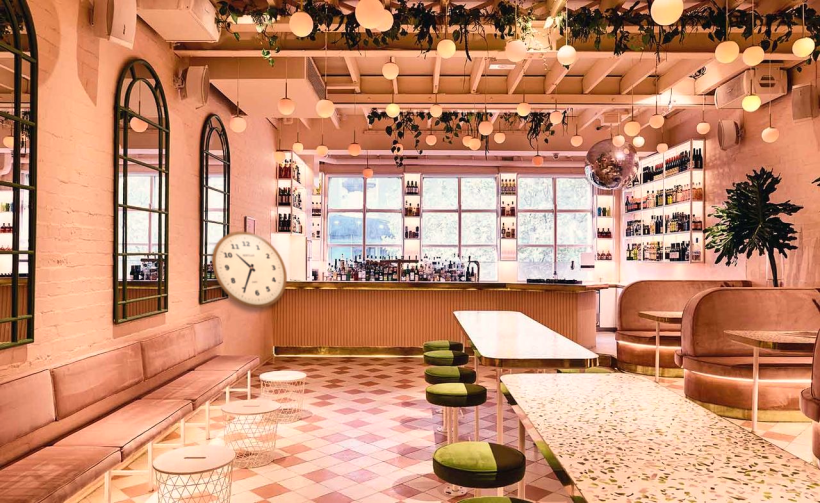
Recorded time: 10:35
